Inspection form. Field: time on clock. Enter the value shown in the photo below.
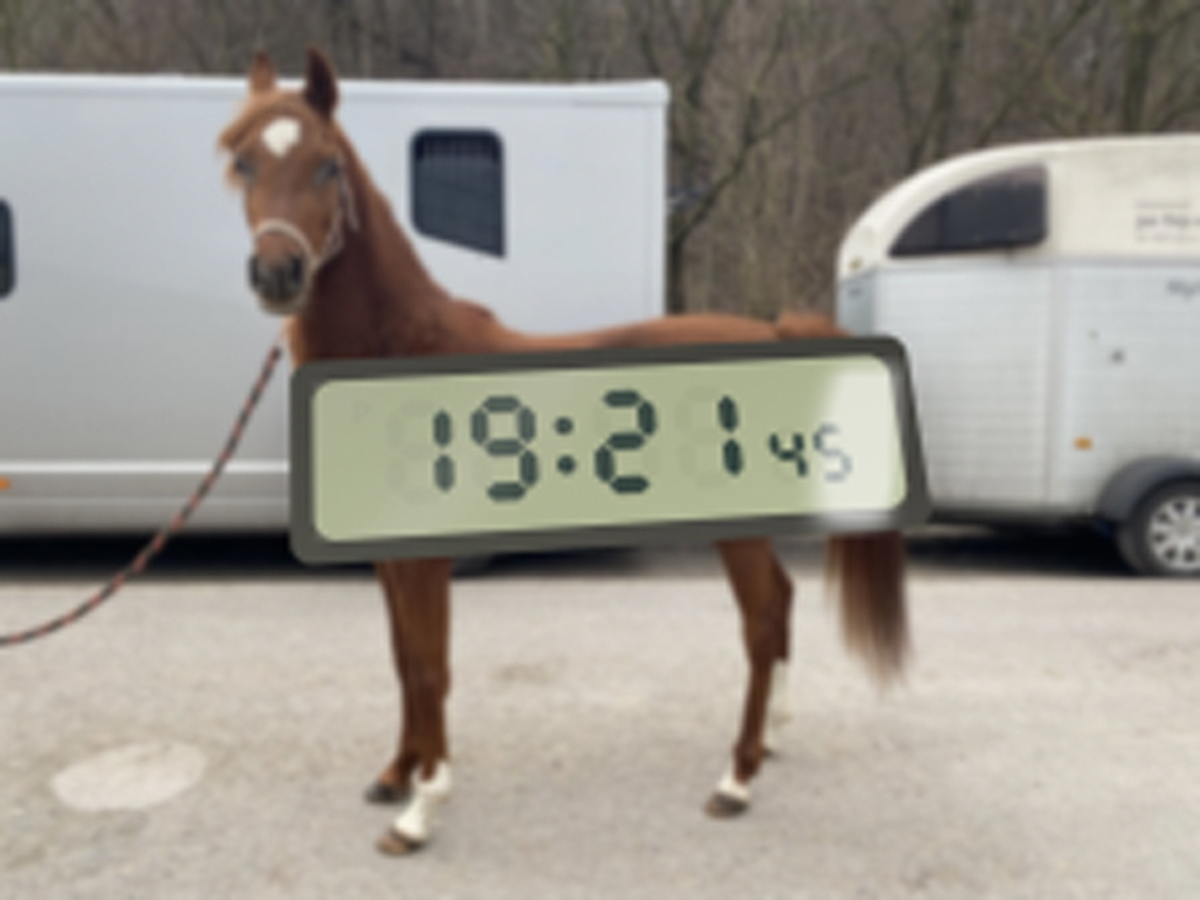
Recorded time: 19:21:45
